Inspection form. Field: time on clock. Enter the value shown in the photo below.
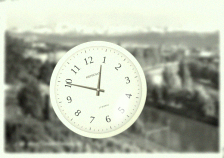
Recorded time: 12:50
